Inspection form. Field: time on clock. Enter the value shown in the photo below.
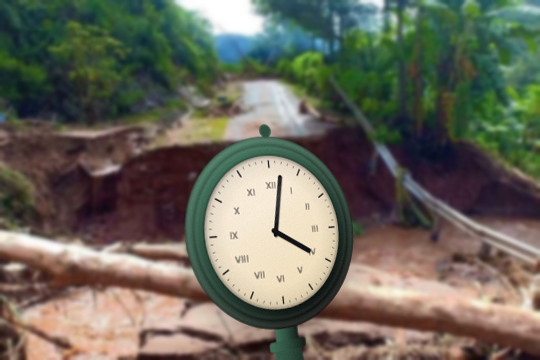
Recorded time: 4:02
